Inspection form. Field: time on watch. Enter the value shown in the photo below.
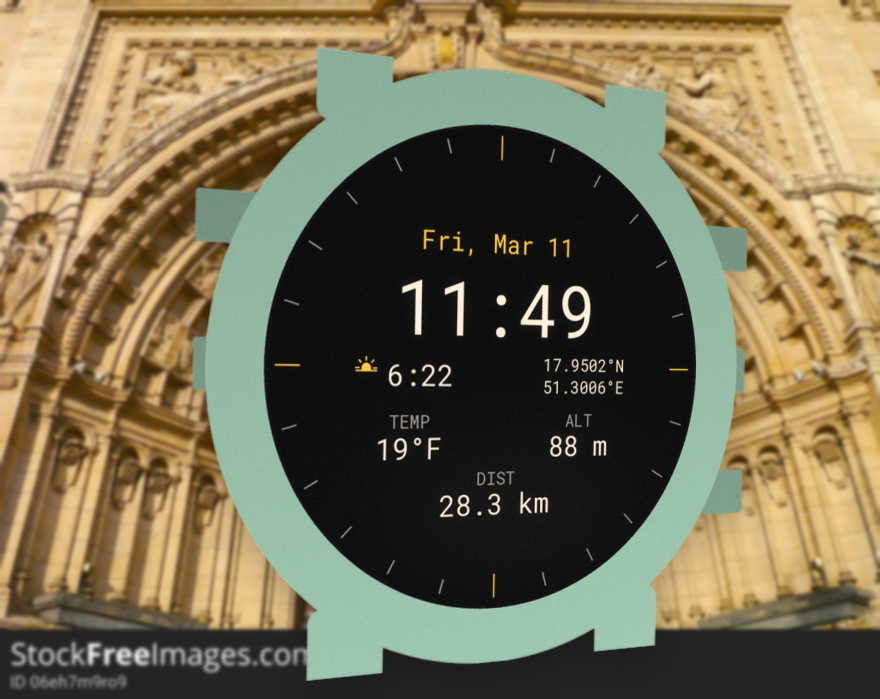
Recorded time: 11:49
